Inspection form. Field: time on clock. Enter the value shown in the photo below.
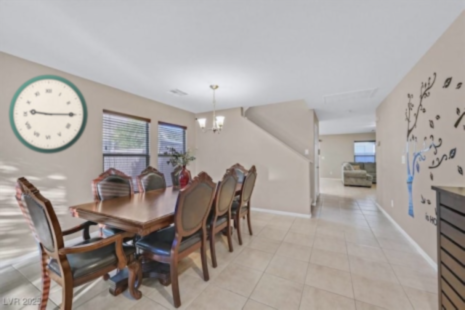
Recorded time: 9:15
